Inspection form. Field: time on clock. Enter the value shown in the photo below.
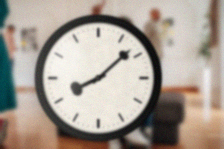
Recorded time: 8:08
